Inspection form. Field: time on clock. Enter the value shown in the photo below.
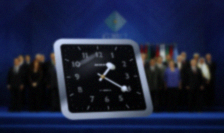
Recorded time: 1:21
